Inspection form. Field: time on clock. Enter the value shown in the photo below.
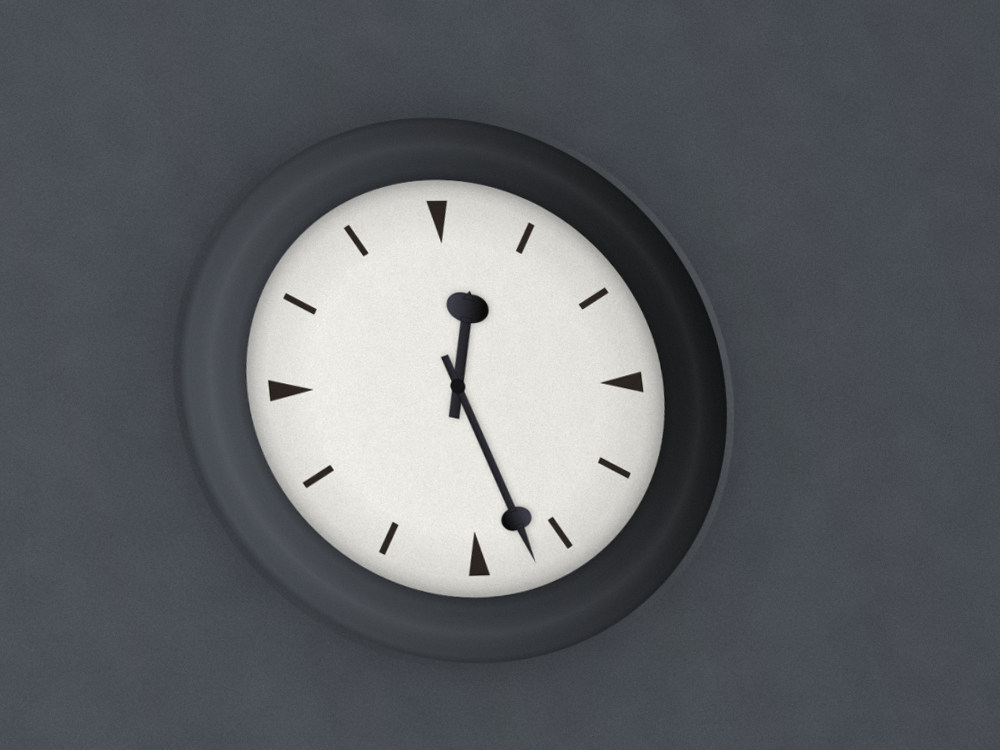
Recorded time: 12:27
